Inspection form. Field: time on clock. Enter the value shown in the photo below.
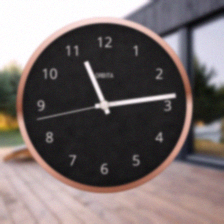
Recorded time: 11:13:43
